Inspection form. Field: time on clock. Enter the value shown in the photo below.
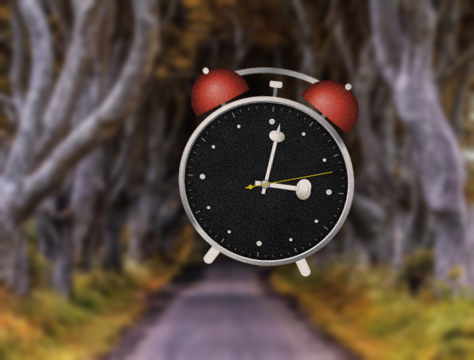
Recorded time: 3:01:12
